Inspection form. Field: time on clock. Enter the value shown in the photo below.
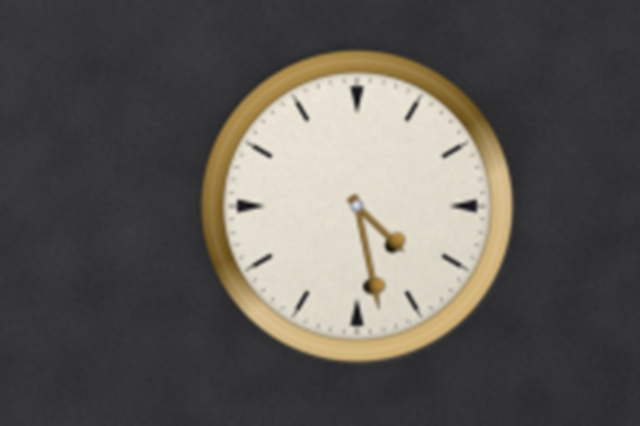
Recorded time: 4:28
